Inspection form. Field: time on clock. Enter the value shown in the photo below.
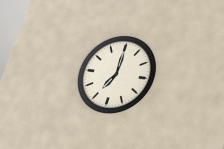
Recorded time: 7:00
